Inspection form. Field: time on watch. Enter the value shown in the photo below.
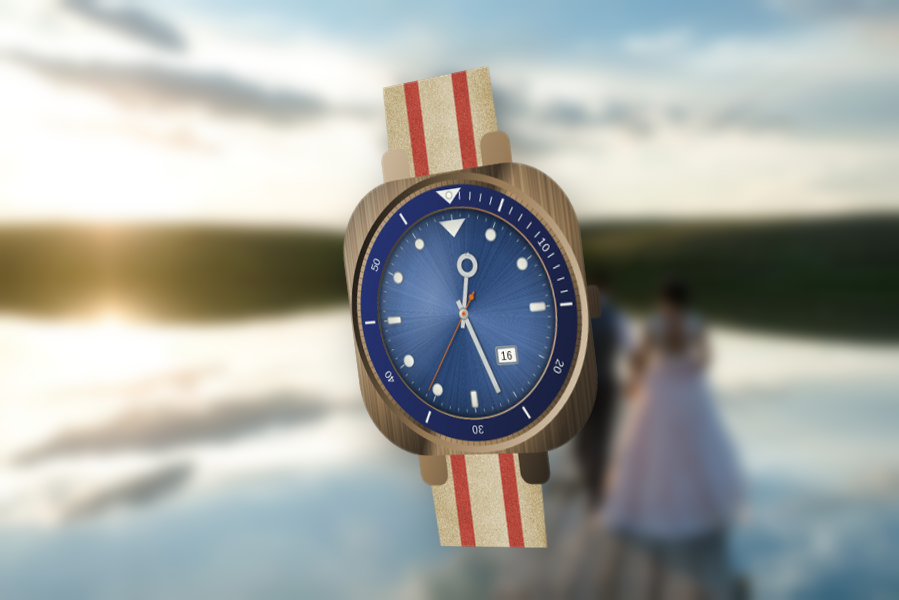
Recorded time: 12:26:36
